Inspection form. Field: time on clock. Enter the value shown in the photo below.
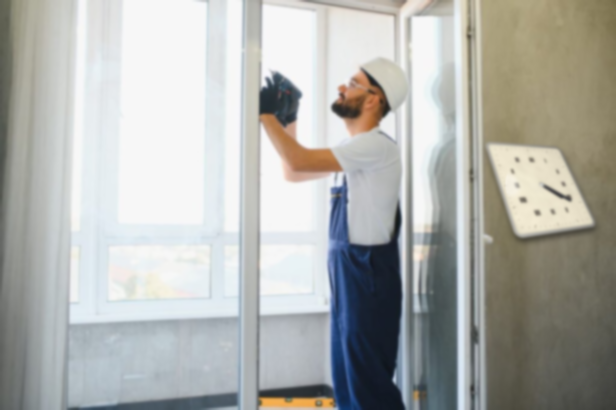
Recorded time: 4:21
